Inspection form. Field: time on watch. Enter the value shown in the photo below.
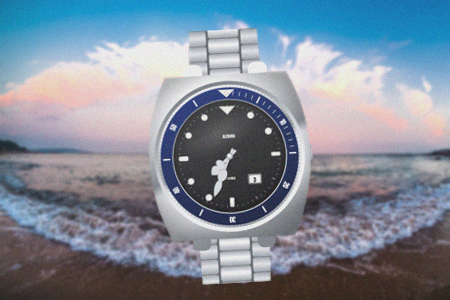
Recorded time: 7:34
